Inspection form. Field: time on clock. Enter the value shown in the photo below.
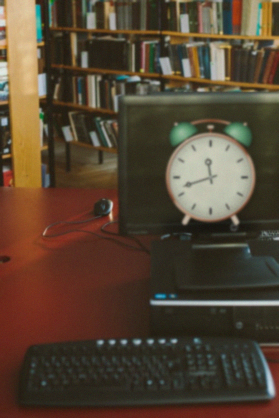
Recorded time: 11:42
